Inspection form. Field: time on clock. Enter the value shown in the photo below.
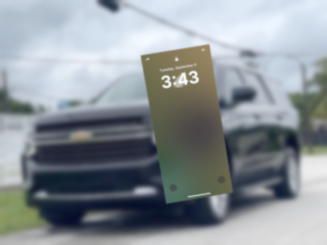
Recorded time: 3:43
